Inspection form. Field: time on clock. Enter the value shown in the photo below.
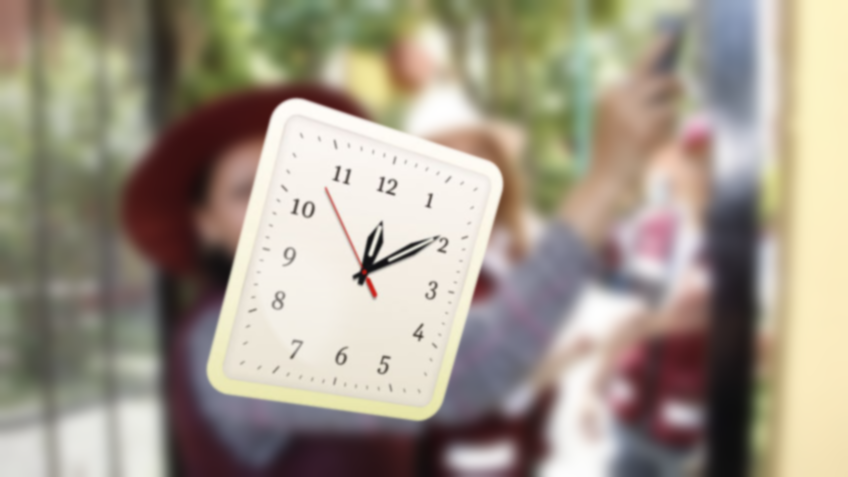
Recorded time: 12:08:53
